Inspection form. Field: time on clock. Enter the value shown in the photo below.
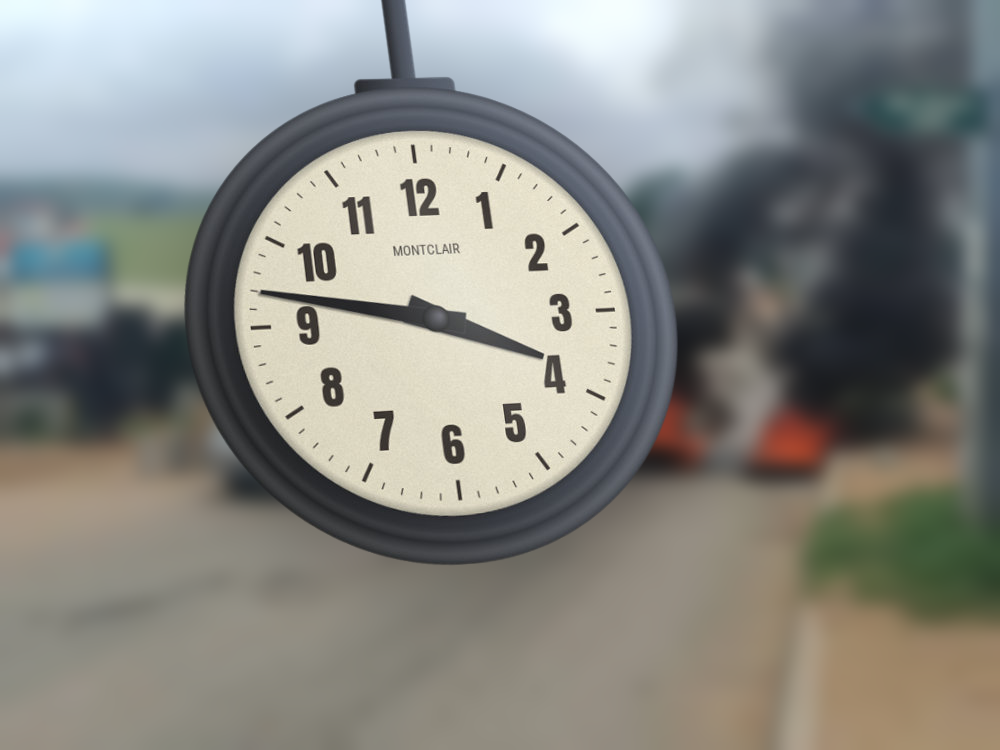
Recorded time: 3:47
